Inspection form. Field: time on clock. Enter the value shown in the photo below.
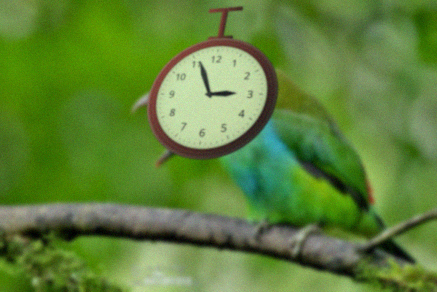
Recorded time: 2:56
